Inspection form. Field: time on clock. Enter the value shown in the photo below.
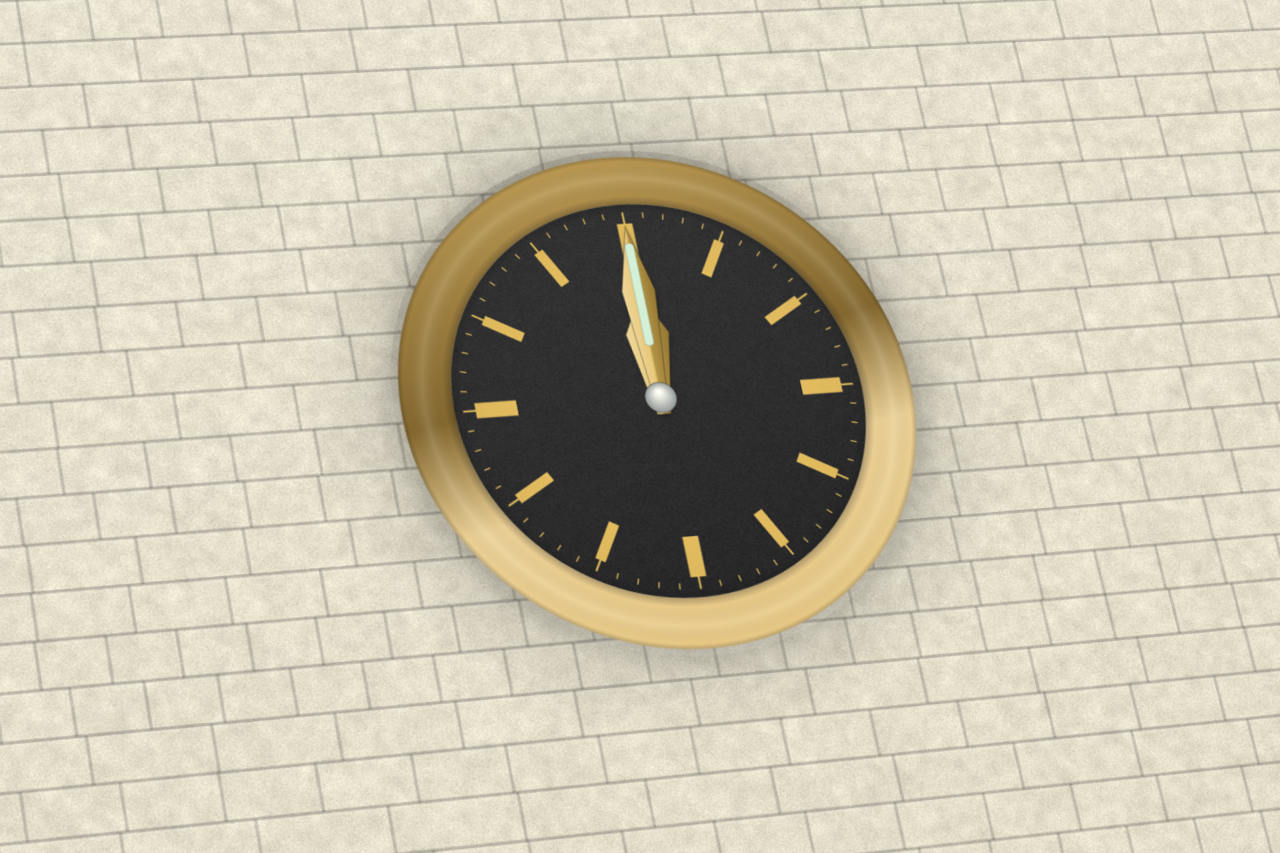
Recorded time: 12:00
